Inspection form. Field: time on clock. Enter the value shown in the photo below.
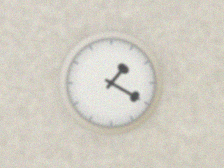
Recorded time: 1:20
